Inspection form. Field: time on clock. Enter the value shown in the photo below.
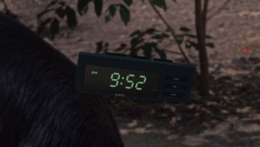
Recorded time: 9:52
